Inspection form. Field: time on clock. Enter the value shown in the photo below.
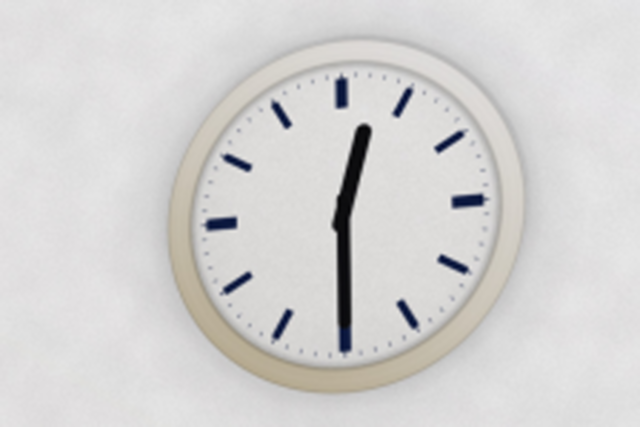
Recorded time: 12:30
